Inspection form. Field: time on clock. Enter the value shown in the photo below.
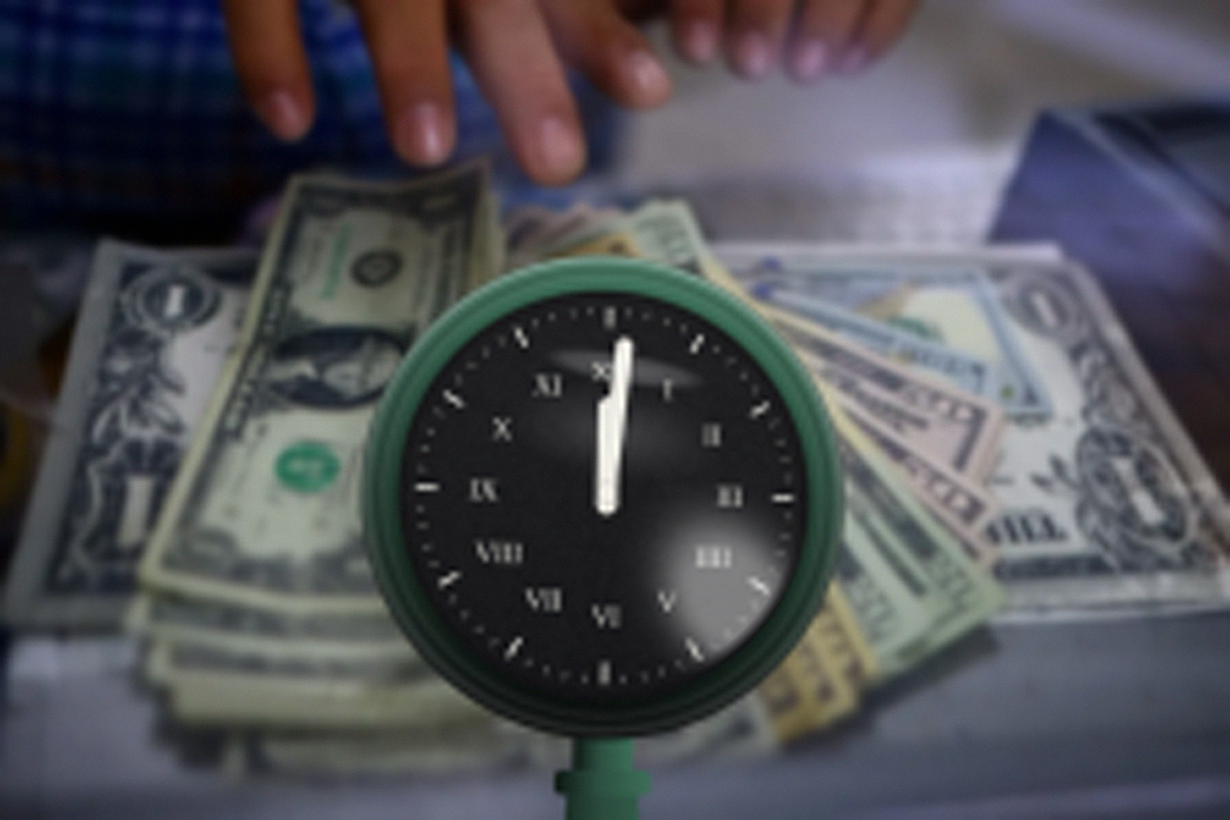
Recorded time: 12:01
